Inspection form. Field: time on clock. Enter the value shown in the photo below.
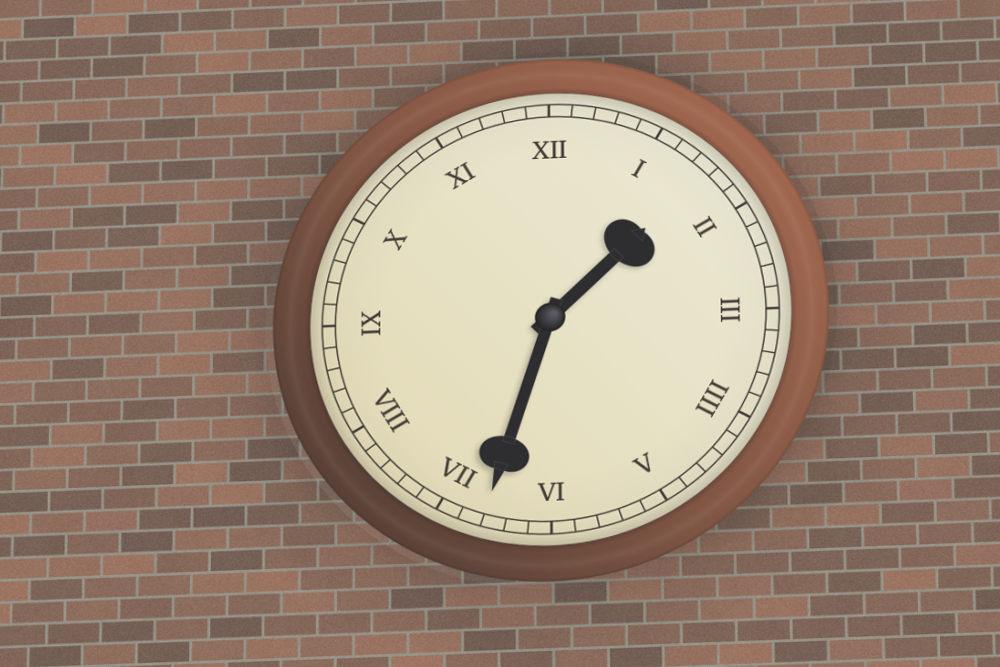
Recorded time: 1:33
